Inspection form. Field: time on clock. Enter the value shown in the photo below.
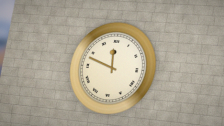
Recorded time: 11:48
